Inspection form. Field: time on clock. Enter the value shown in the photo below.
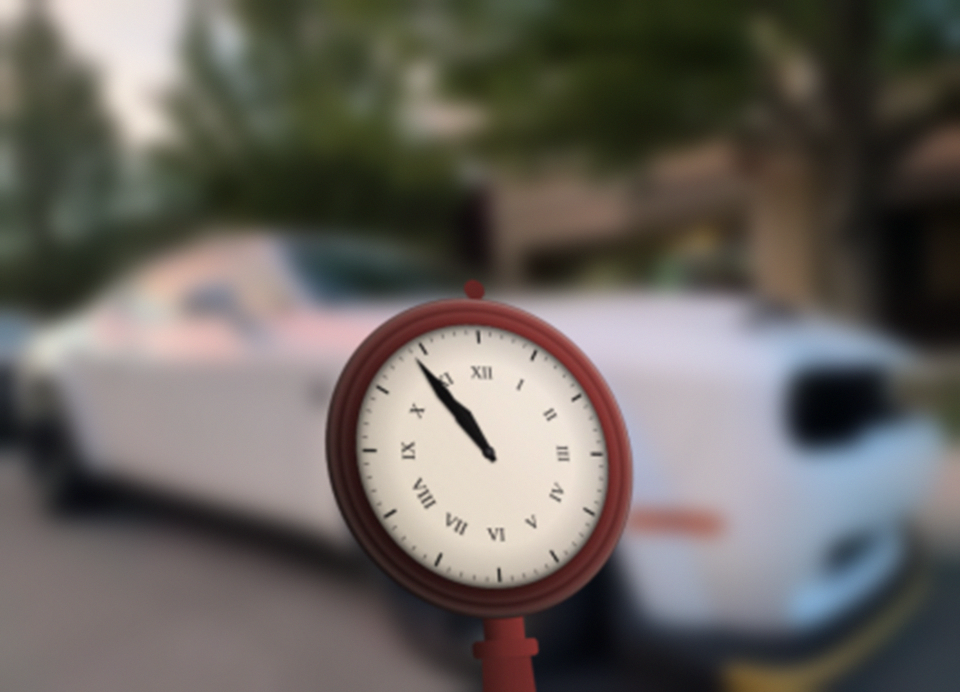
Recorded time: 10:54
